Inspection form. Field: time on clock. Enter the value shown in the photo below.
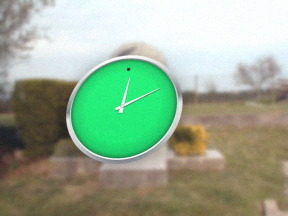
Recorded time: 12:10
